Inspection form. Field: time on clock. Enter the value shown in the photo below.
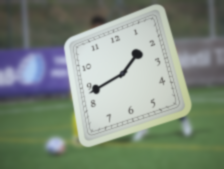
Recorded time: 1:43
